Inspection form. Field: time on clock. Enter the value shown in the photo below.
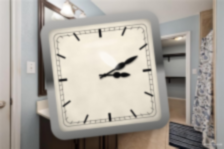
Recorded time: 3:11
